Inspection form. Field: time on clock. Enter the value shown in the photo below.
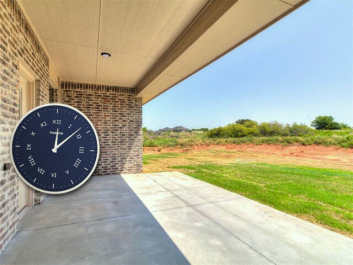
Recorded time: 12:08
